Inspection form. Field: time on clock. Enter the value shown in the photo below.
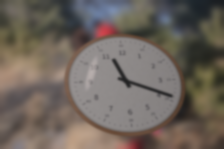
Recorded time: 11:19
